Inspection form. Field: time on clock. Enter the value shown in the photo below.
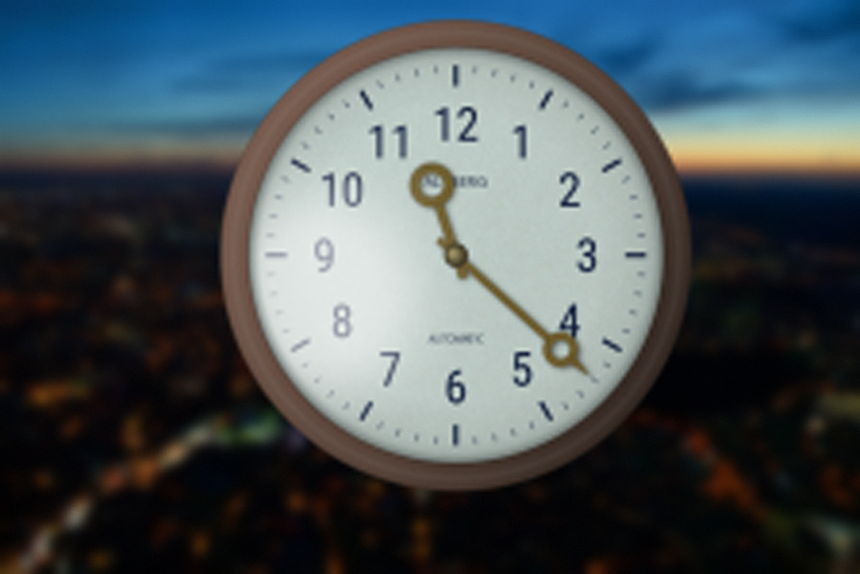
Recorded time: 11:22
